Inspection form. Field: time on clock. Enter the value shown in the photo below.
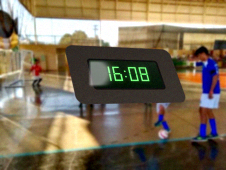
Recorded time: 16:08
